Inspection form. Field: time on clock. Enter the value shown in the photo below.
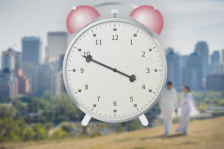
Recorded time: 3:49
